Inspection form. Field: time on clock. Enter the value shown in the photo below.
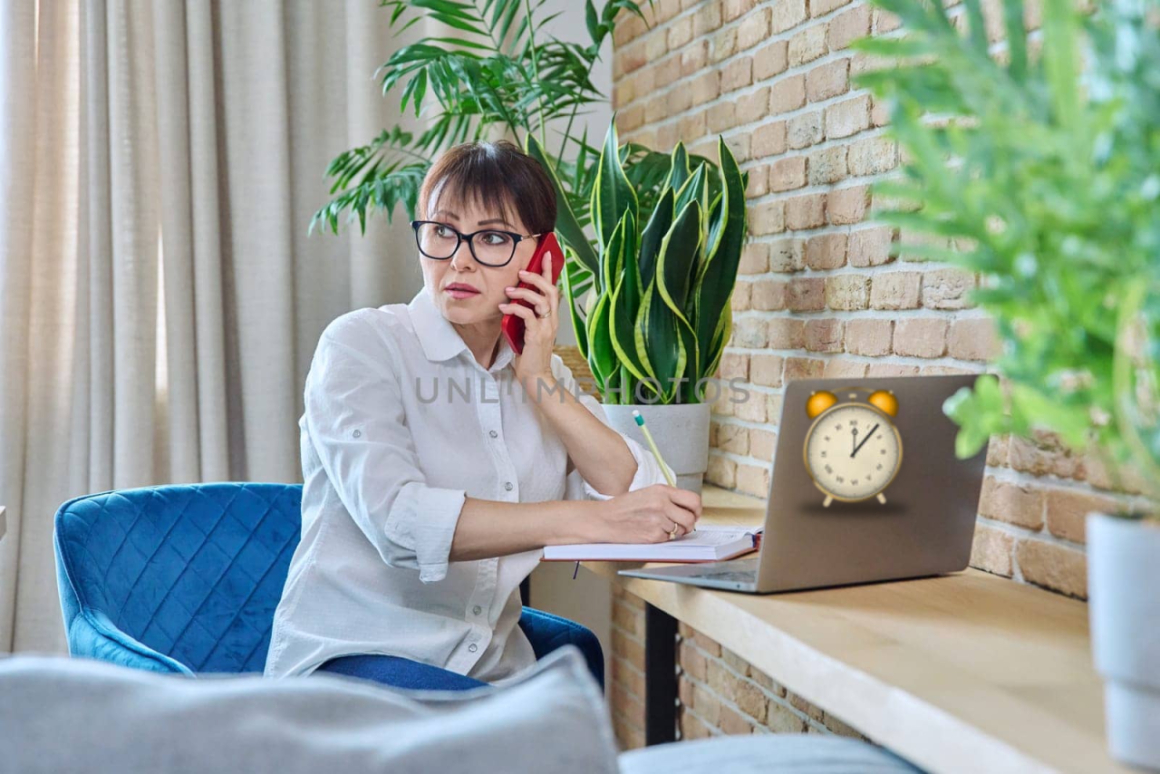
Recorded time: 12:07
